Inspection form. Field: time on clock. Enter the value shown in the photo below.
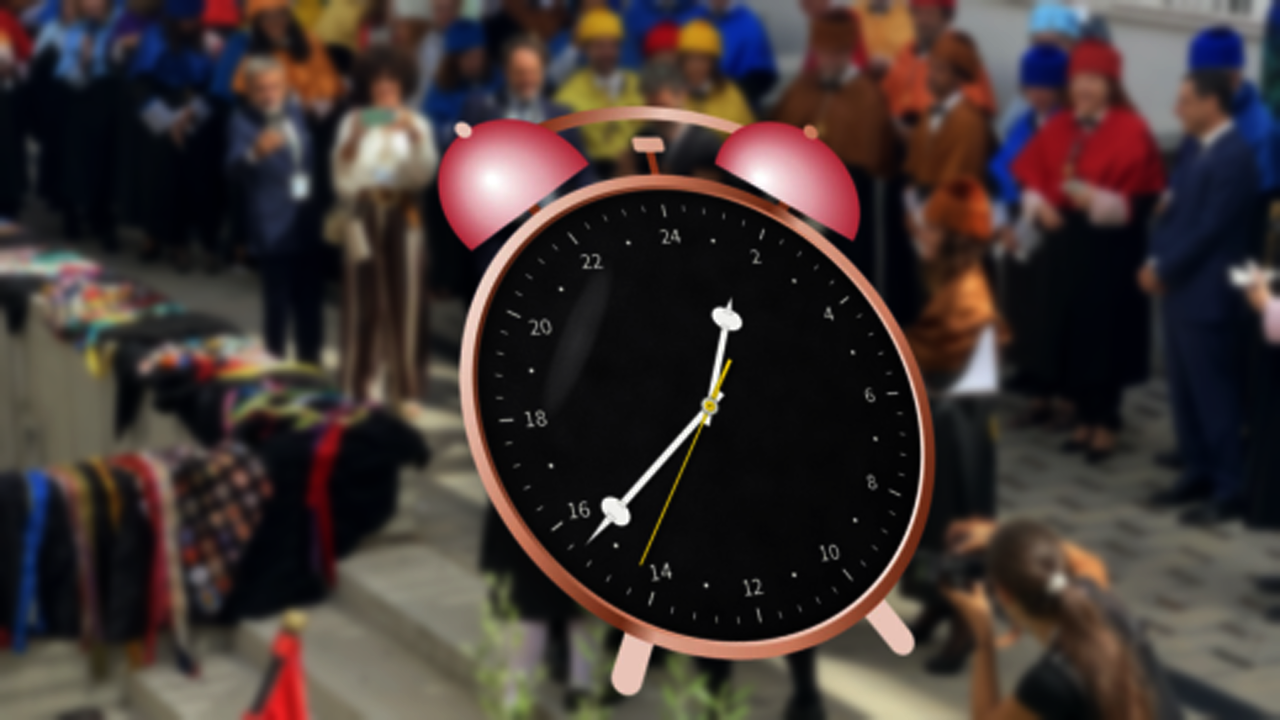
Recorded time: 1:38:36
